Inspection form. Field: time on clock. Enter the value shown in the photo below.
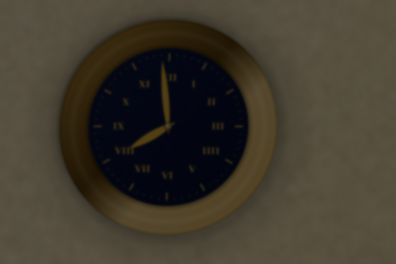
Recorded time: 7:59
